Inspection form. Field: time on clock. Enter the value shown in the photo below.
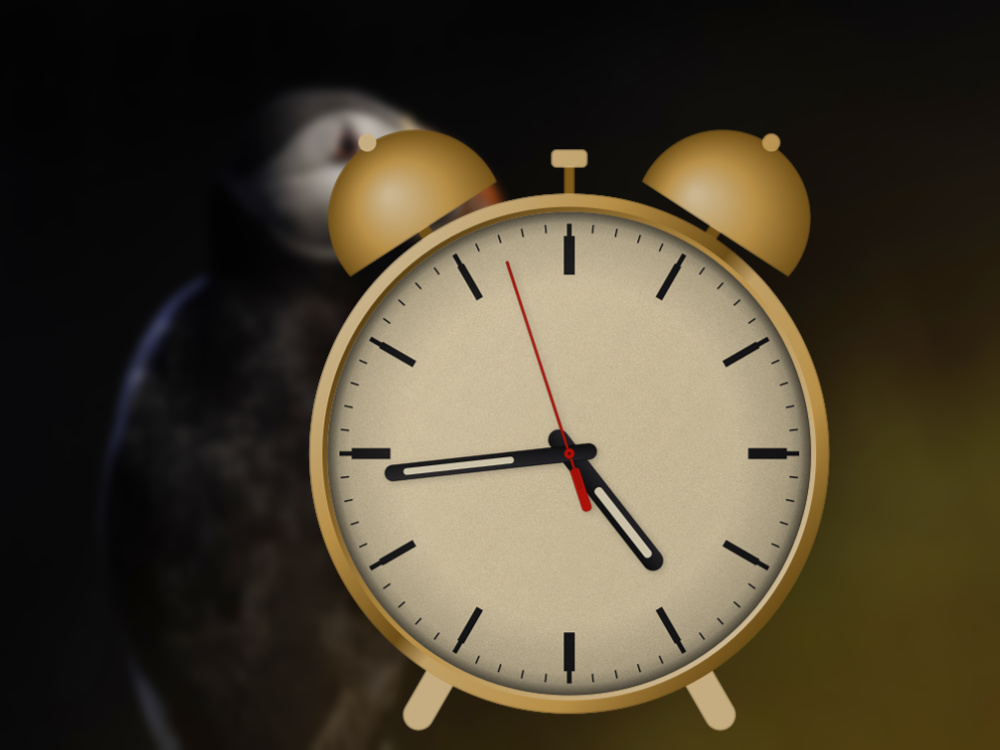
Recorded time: 4:43:57
